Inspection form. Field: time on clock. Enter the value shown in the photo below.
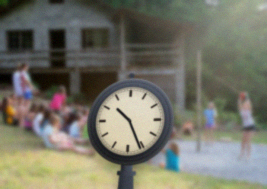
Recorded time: 10:26
